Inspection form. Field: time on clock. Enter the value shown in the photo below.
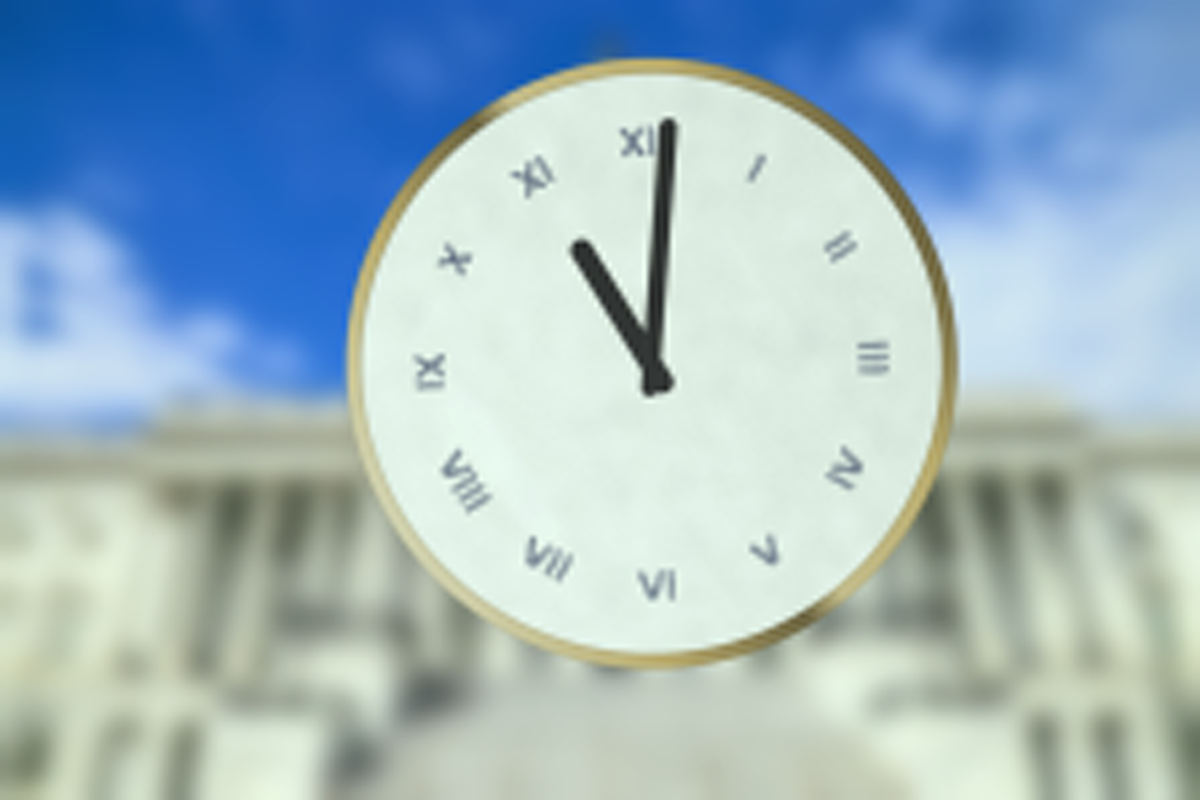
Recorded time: 11:01
